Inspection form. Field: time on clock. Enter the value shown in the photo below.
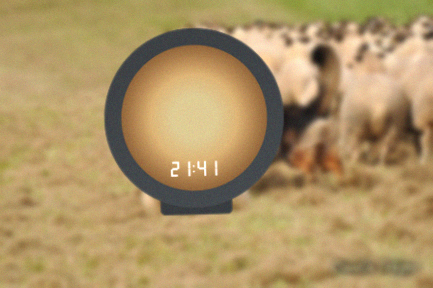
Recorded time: 21:41
